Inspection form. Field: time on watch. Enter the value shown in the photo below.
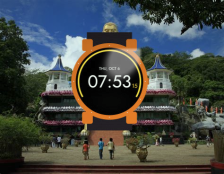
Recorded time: 7:53
